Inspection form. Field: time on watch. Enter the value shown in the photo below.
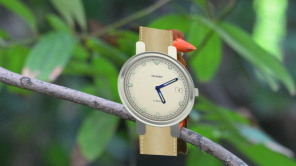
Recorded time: 5:10
